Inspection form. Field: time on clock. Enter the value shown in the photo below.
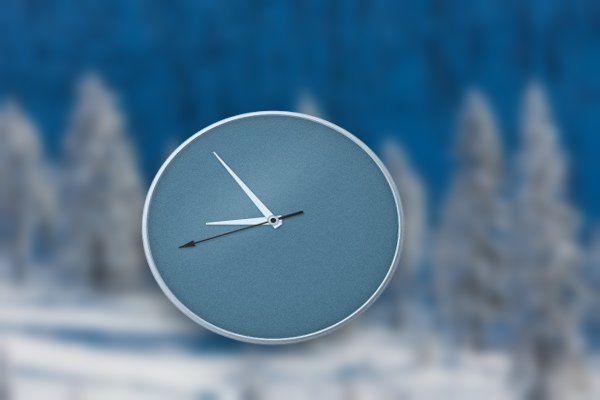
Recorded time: 8:53:42
